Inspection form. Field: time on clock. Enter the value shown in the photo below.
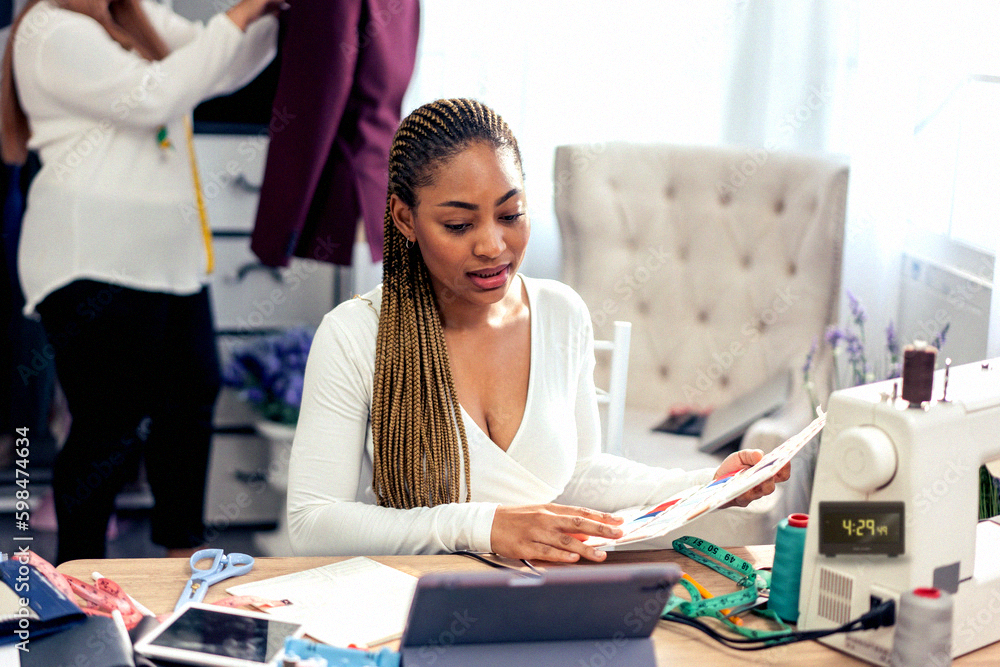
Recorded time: 4:29
